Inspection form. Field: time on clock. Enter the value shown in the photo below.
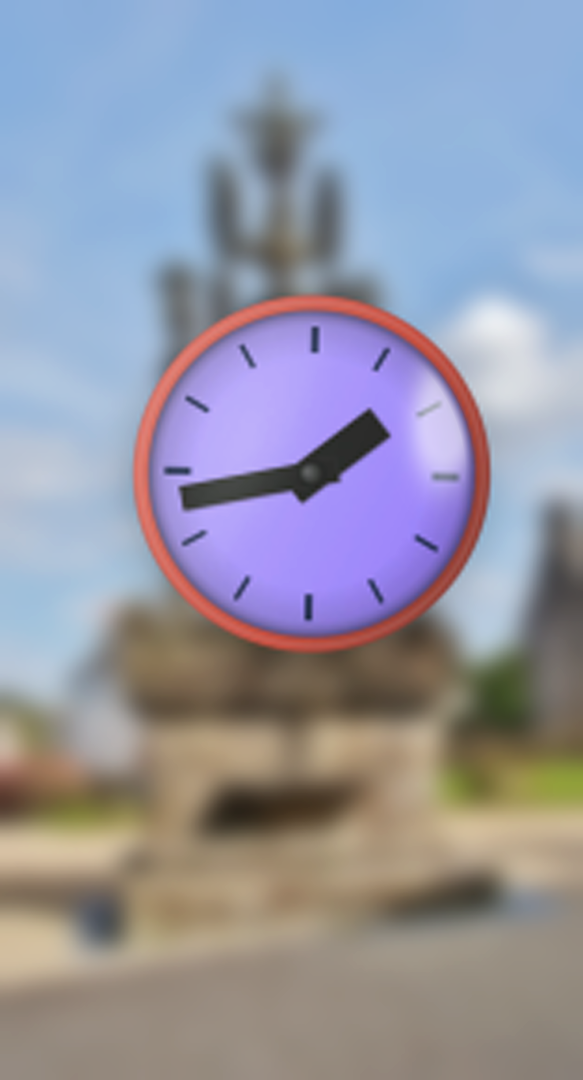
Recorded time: 1:43
